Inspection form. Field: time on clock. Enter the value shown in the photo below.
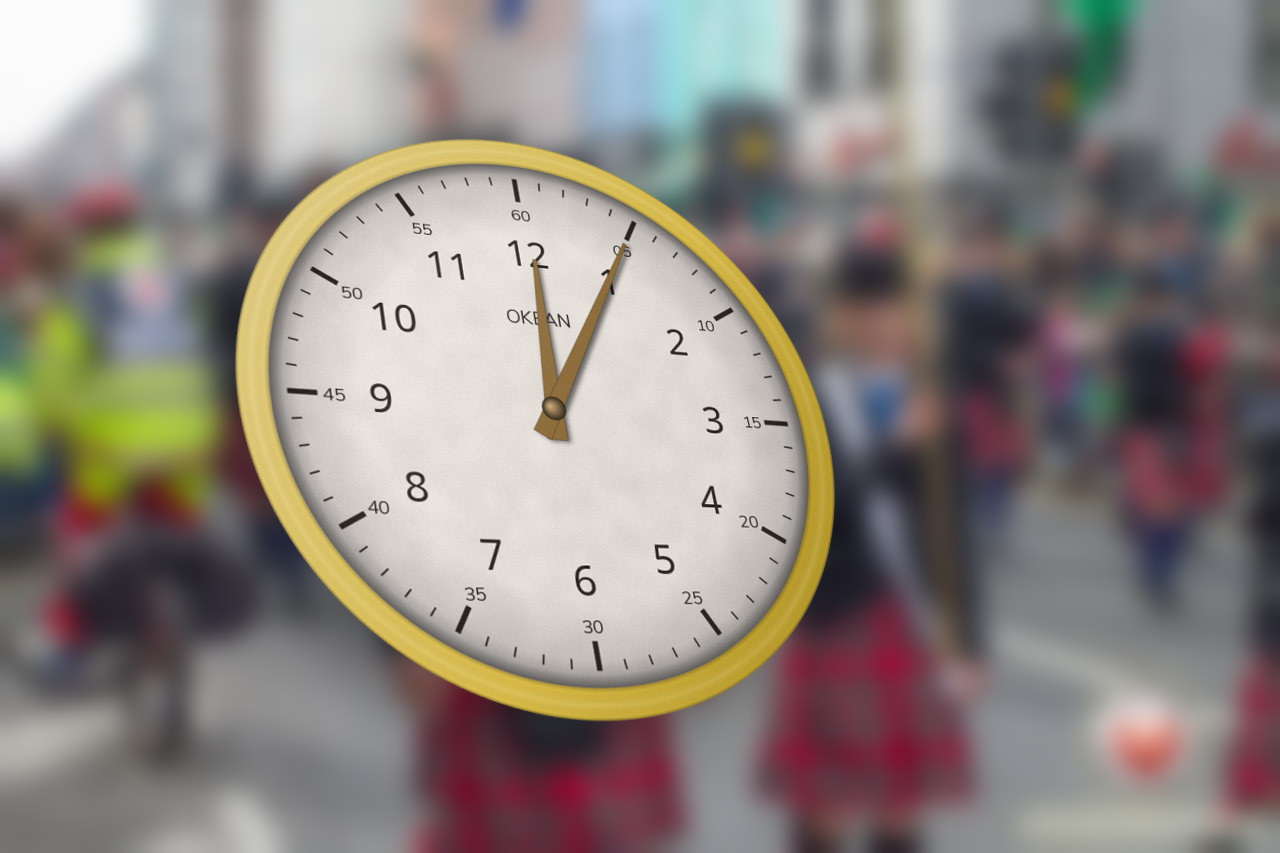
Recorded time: 12:05
